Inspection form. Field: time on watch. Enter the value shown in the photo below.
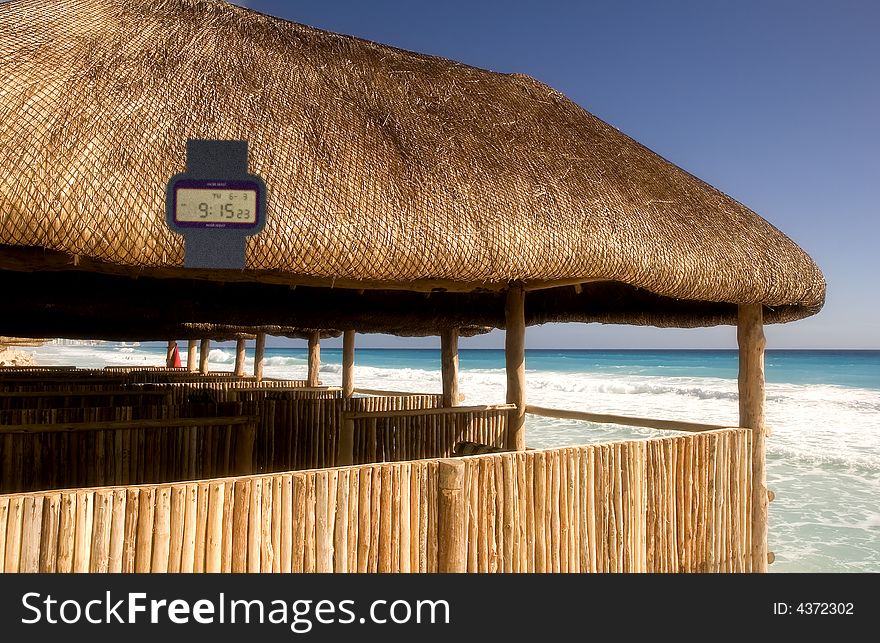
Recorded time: 9:15:23
